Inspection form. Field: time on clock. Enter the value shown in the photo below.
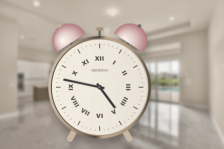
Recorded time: 4:47
